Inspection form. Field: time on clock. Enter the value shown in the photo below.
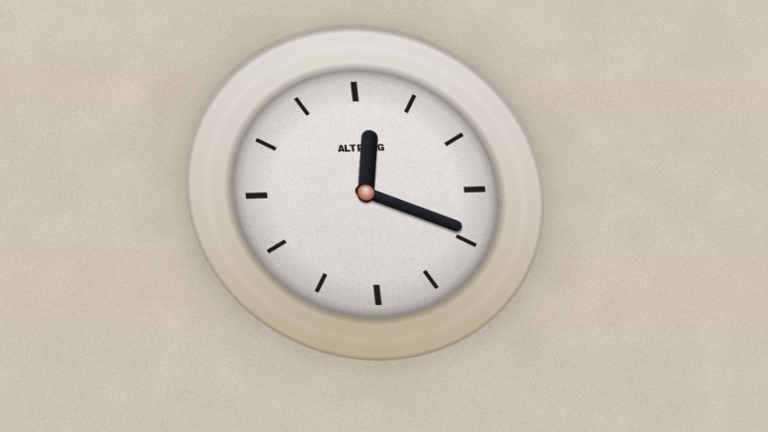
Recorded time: 12:19
